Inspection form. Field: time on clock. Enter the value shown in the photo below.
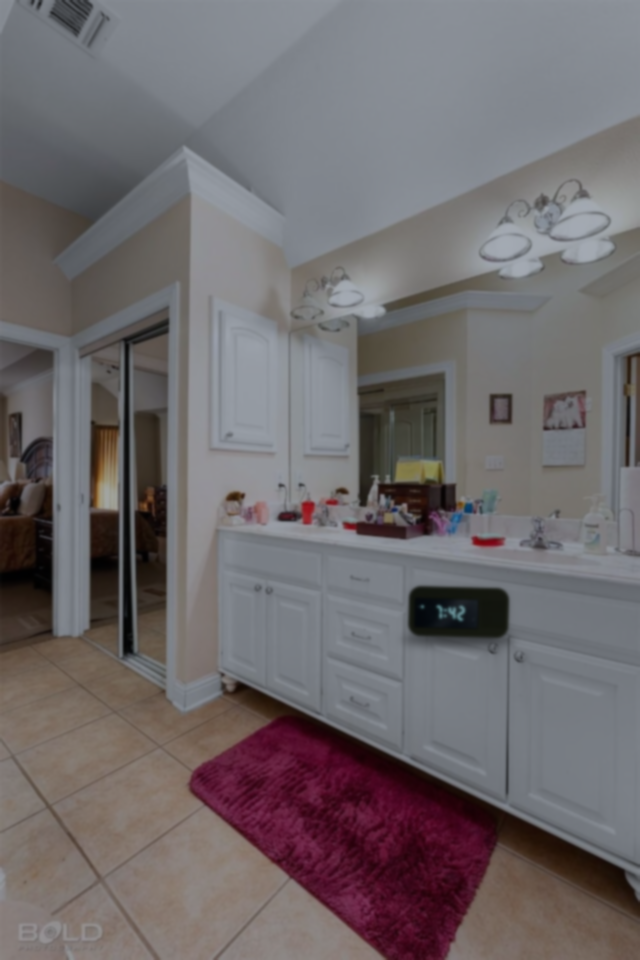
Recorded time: 7:42
